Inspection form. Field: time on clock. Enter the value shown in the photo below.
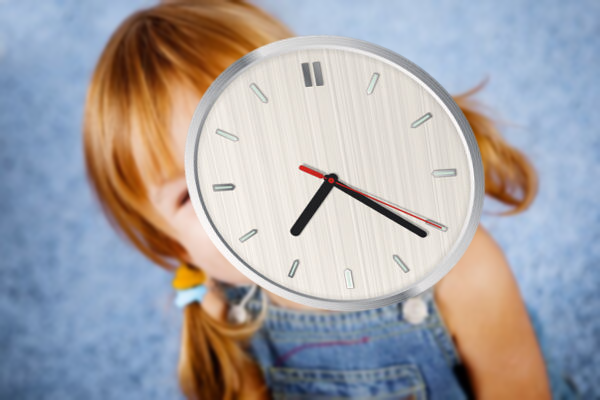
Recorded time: 7:21:20
